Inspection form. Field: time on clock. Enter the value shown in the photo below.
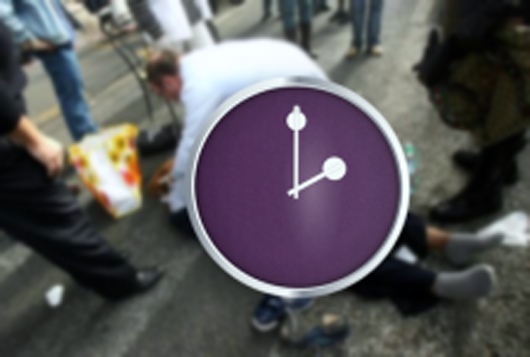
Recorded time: 2:00
